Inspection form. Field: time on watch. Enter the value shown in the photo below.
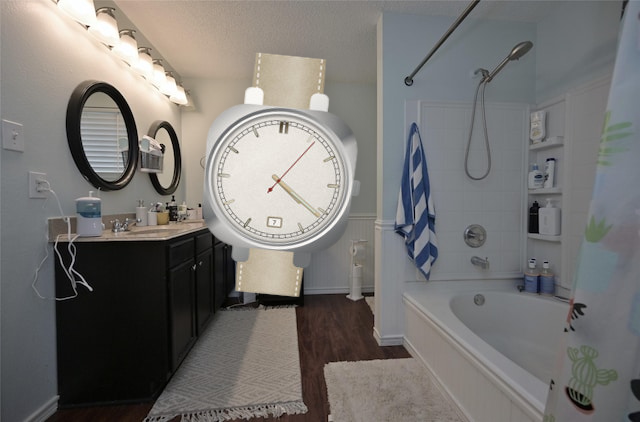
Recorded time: 4:21:06
